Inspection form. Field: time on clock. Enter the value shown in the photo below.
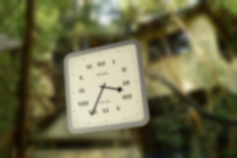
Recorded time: 3:35
